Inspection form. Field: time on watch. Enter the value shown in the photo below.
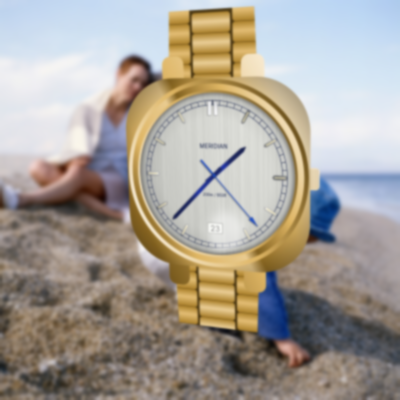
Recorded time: 1:37:23
